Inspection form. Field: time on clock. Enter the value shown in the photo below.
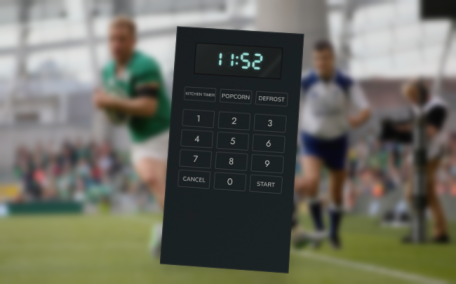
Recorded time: 11:52
